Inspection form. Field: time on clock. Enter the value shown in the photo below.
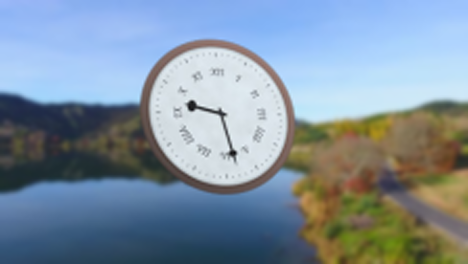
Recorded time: 9:28
